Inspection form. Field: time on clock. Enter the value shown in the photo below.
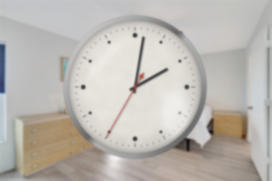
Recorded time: 2:01:35
